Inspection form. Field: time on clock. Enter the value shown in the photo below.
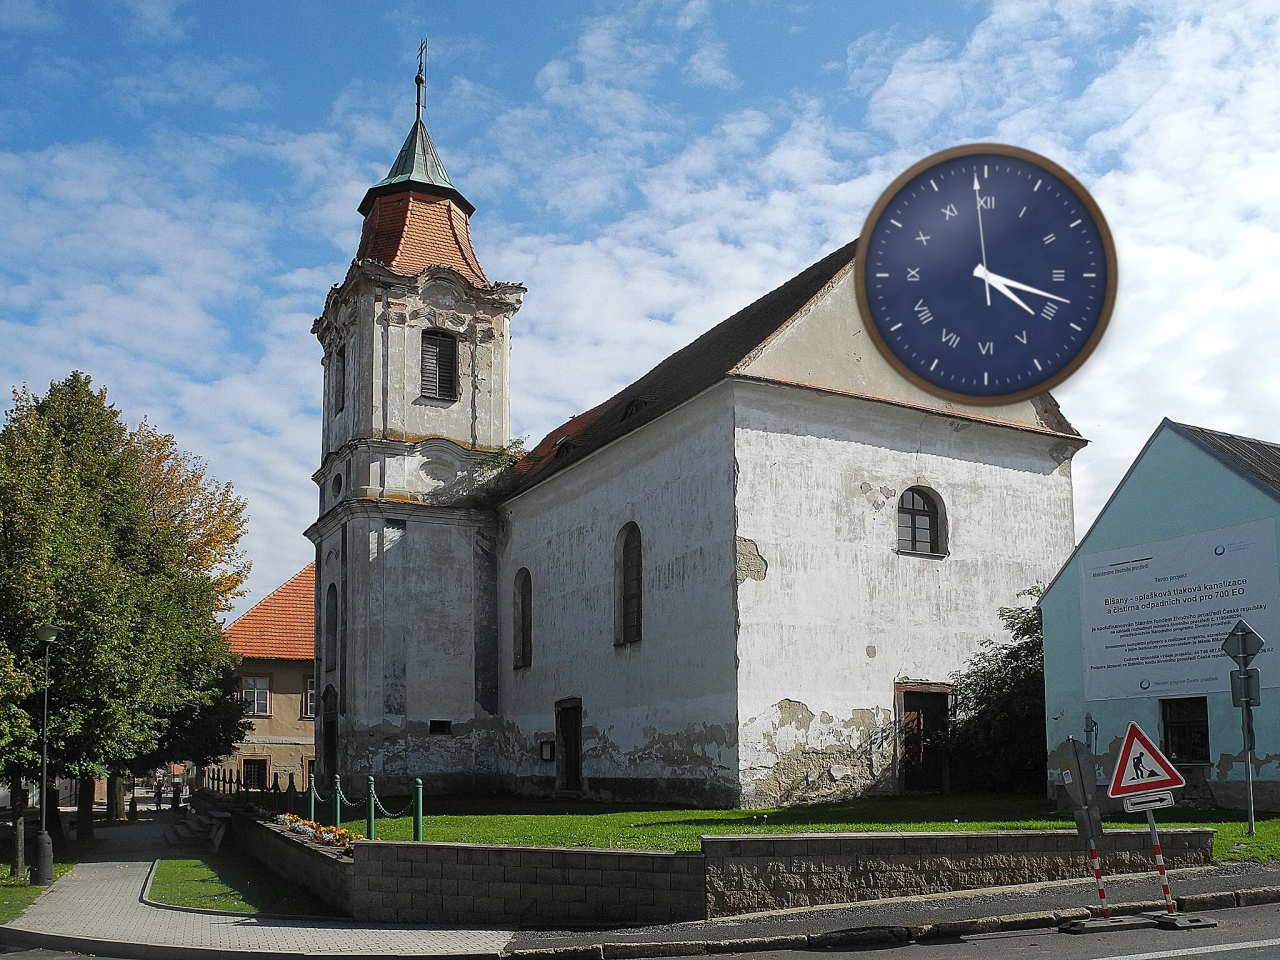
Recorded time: 4:17:59
